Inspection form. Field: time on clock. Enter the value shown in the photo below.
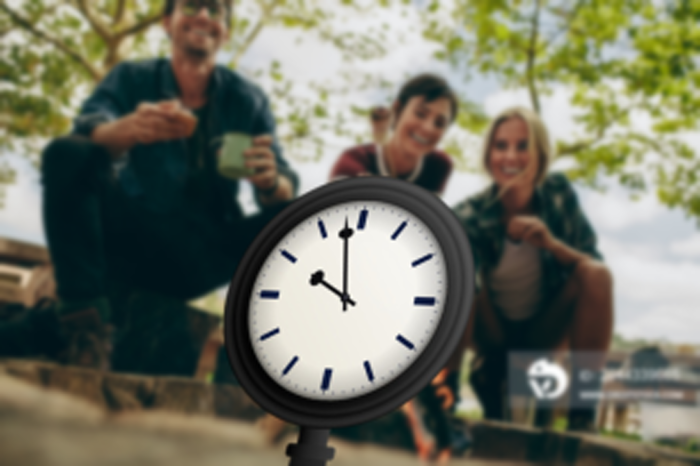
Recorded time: 9:58
